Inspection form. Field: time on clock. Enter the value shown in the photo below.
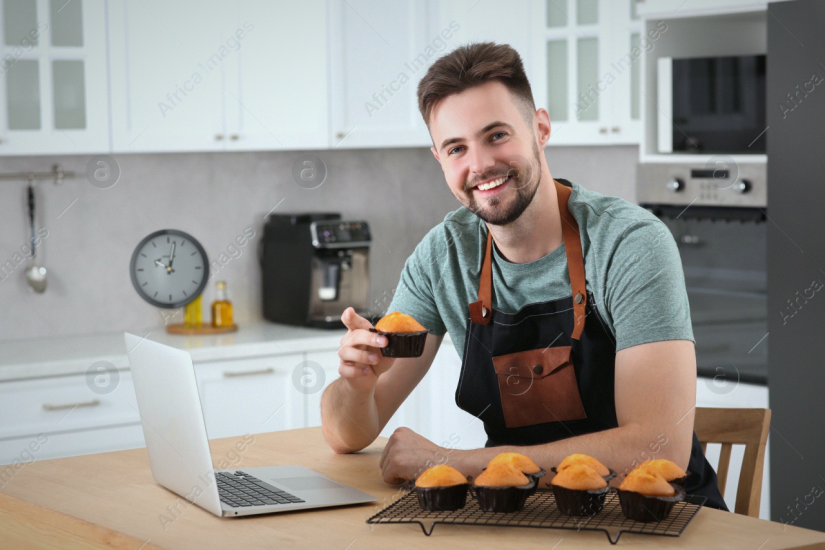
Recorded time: 10:02
